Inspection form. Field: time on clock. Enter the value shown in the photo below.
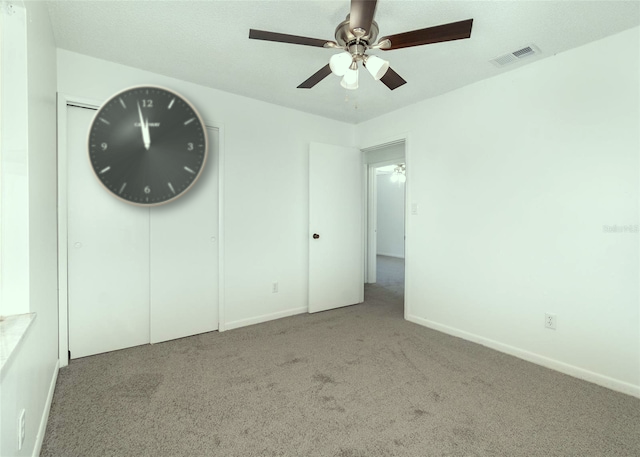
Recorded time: 11:58
